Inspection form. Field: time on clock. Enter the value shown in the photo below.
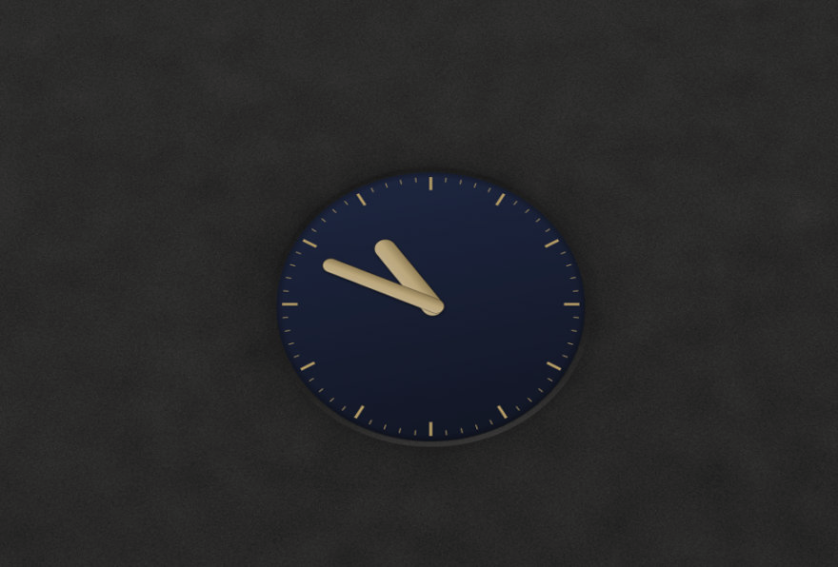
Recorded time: 10:49
